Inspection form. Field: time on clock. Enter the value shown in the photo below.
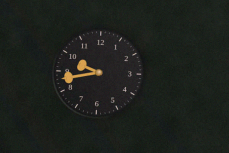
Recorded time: 9:43
